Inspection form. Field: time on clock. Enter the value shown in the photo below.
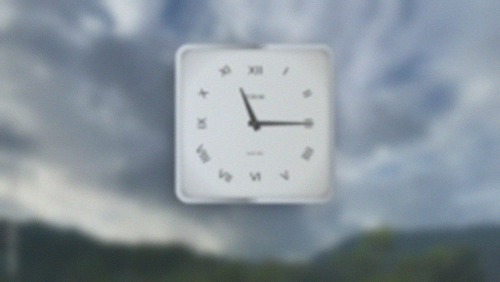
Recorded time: 11:15
